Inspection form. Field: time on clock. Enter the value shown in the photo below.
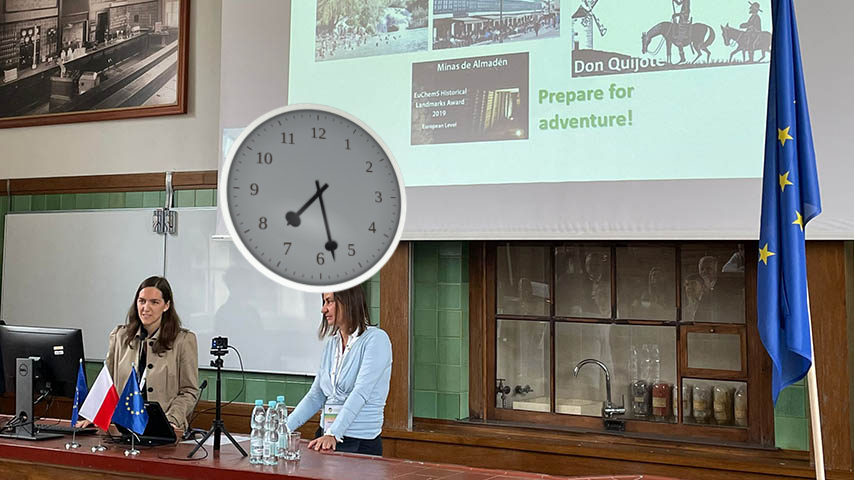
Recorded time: 7:28
